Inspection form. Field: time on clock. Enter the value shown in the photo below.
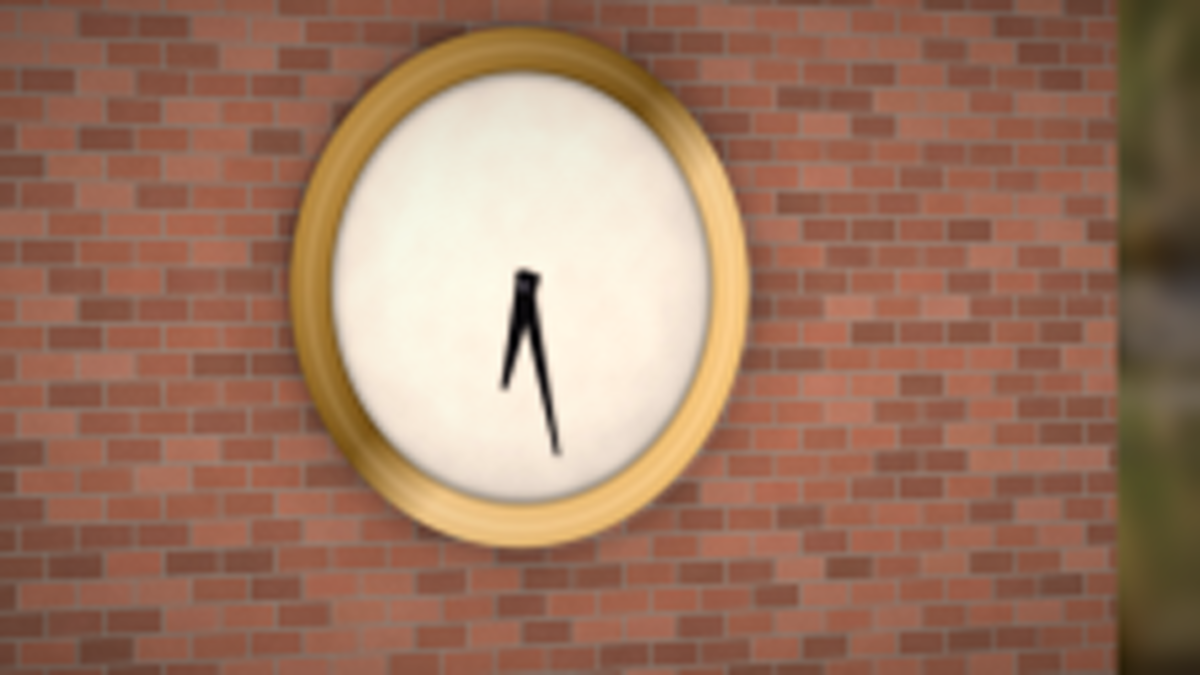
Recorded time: 6:28
